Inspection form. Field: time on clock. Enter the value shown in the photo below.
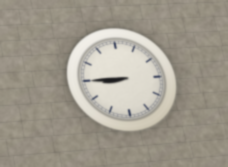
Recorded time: 8:45
